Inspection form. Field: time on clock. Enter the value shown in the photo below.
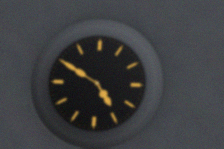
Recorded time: 4:50
